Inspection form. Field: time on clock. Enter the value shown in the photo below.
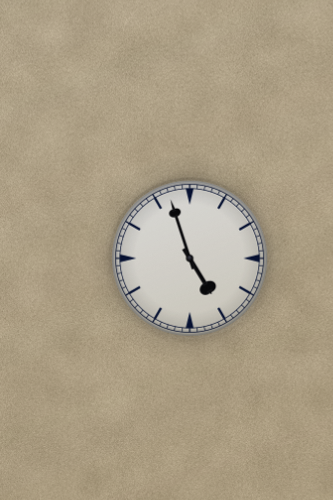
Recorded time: 4:57
